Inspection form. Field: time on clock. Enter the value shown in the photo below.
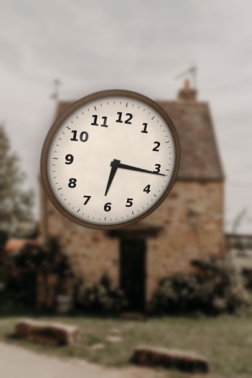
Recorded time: 6:16
